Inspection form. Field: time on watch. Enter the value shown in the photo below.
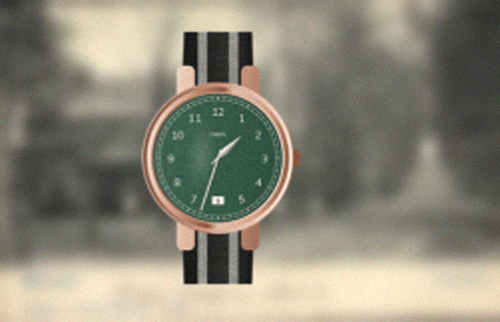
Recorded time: 1:33
